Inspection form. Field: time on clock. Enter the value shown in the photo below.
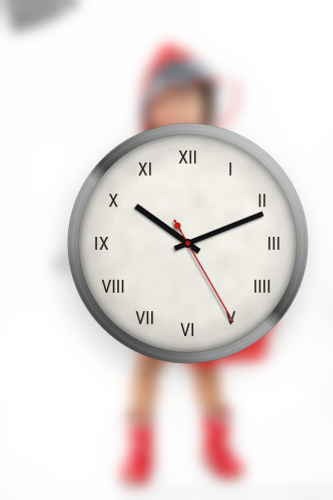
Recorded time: 10:11:25
